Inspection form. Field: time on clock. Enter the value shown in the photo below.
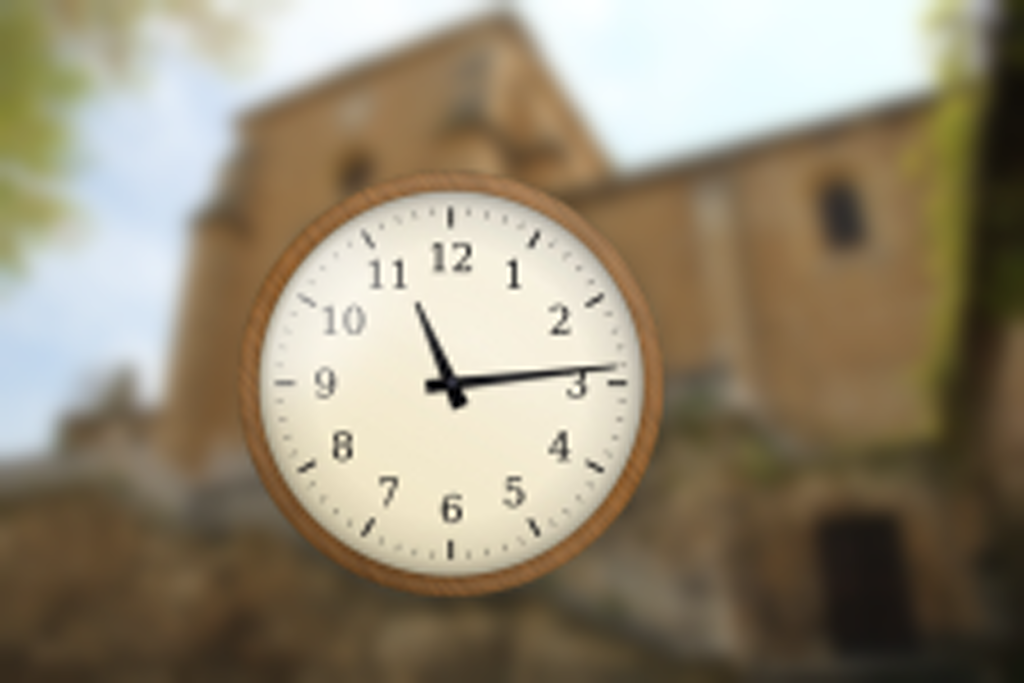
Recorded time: 11:14
